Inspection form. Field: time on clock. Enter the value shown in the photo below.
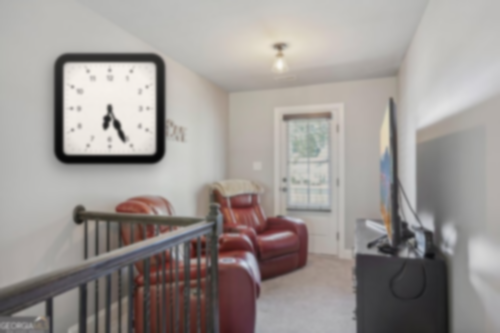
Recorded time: 6:26
